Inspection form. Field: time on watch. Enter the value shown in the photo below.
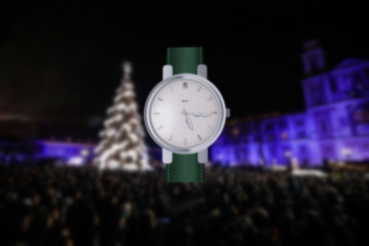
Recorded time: 5:16
